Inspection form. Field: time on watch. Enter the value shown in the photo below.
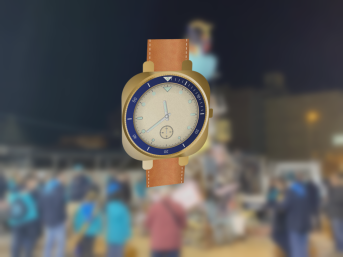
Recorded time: 11:39
